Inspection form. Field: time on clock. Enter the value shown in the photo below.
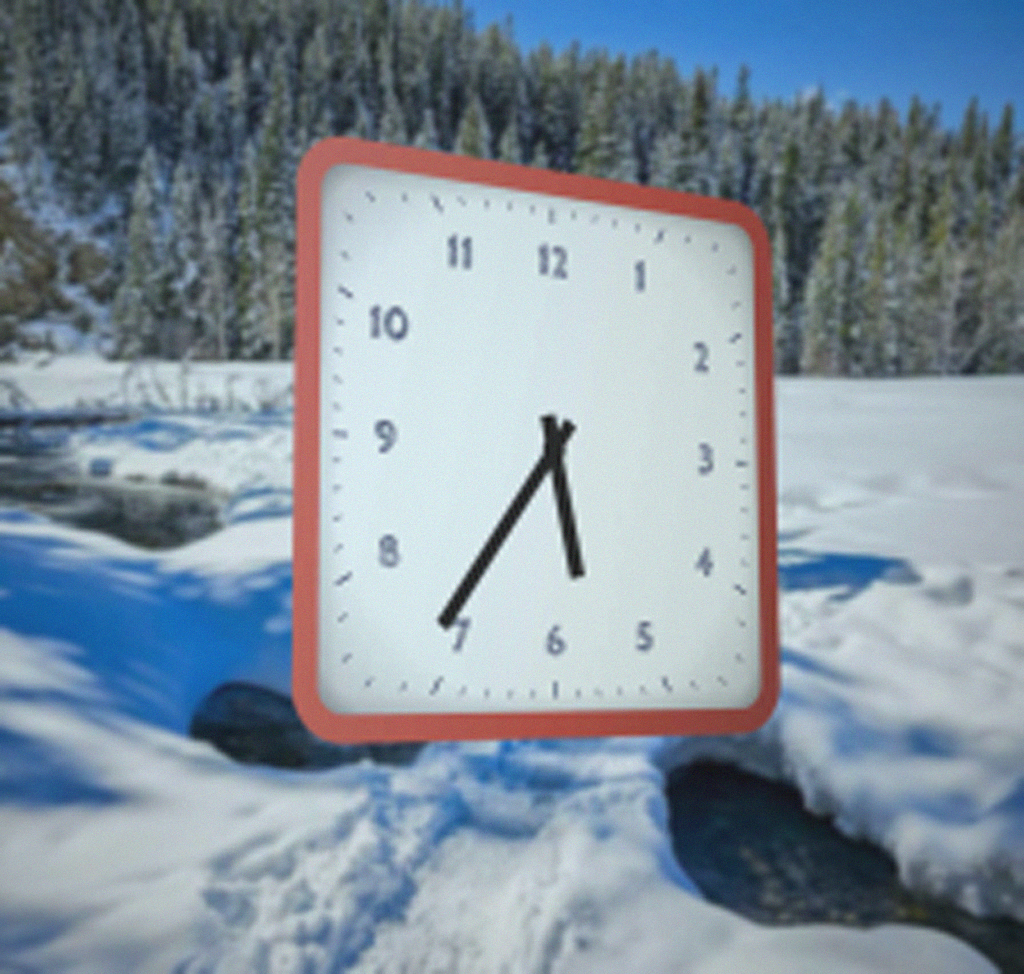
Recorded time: 5:36
